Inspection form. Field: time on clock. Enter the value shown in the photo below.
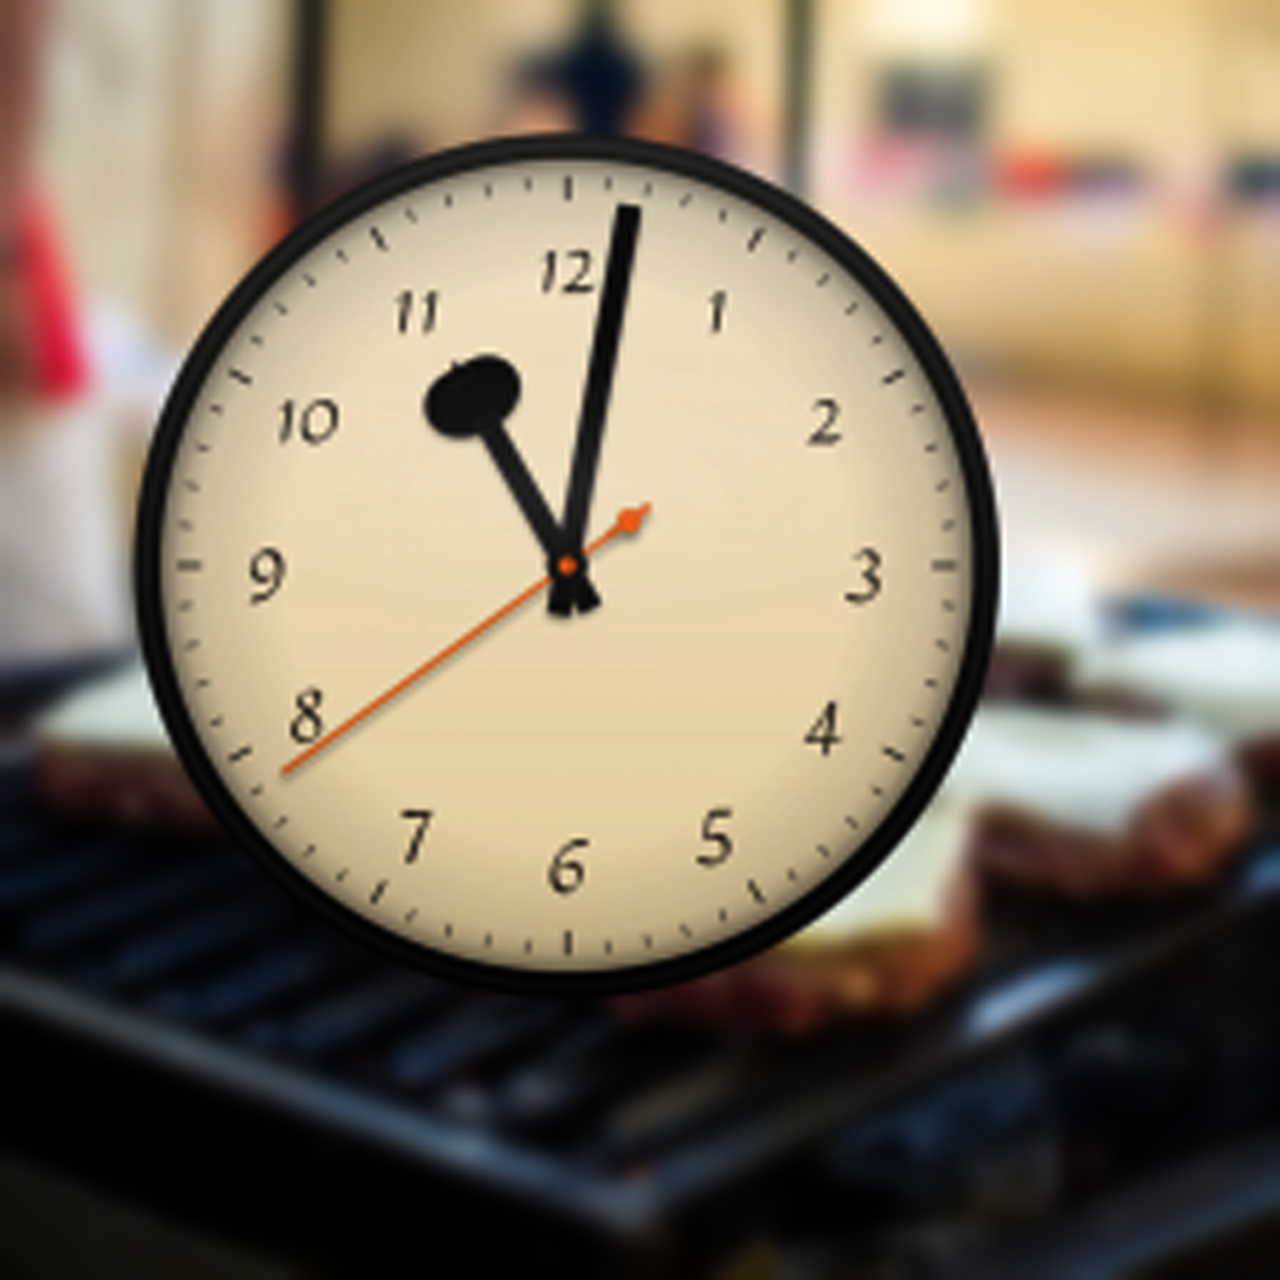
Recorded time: 11:01:39
